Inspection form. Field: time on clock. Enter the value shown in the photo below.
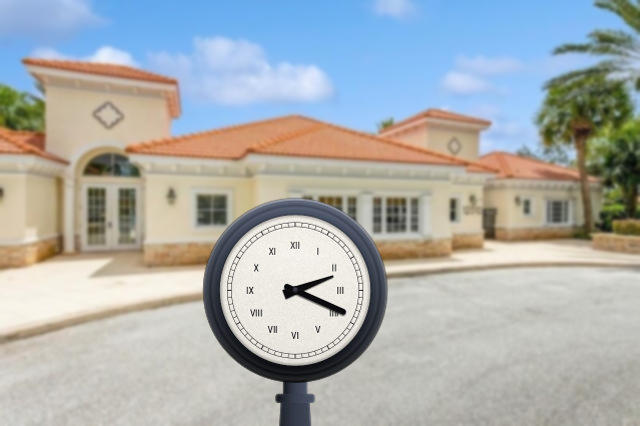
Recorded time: 2:19
